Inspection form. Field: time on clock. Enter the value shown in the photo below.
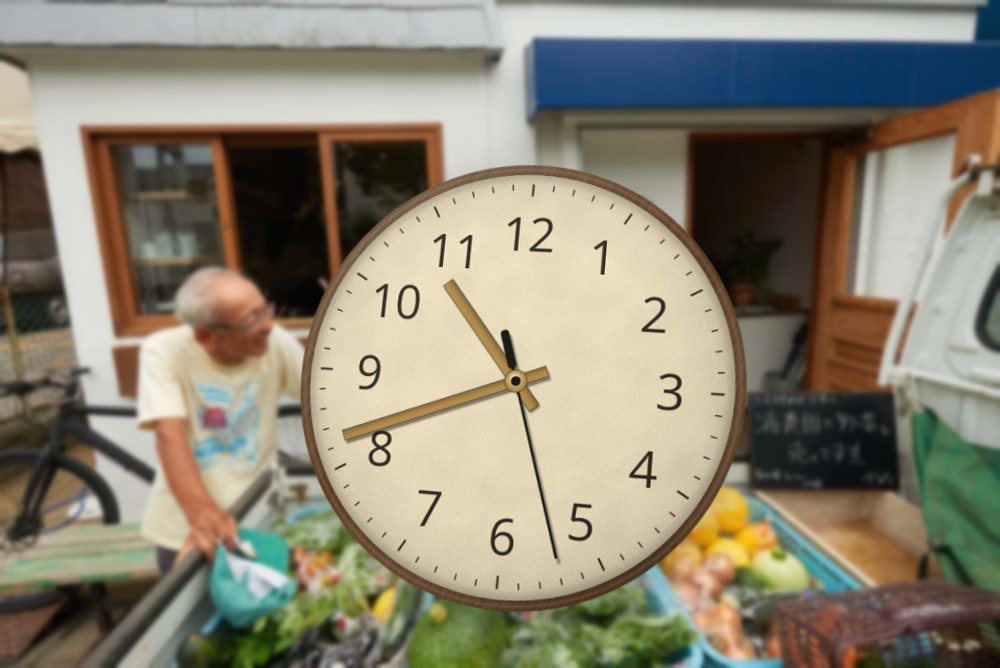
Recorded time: 10:41:27
